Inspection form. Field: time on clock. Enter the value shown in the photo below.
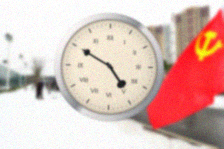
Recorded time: 4:50
